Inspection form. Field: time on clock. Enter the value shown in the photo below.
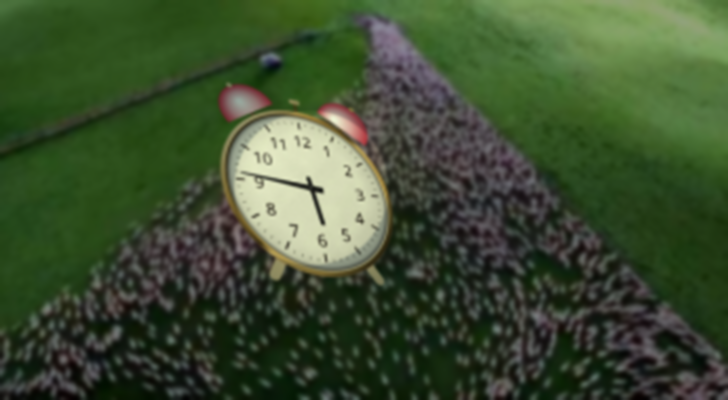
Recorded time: 5:46
